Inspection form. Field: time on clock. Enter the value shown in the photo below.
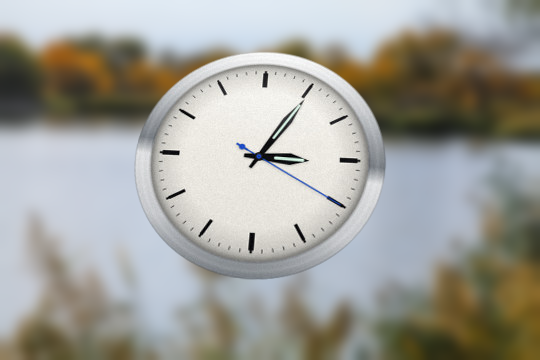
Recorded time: 3:05:20
